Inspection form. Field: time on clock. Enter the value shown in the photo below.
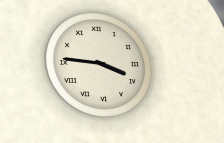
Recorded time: 3:46
